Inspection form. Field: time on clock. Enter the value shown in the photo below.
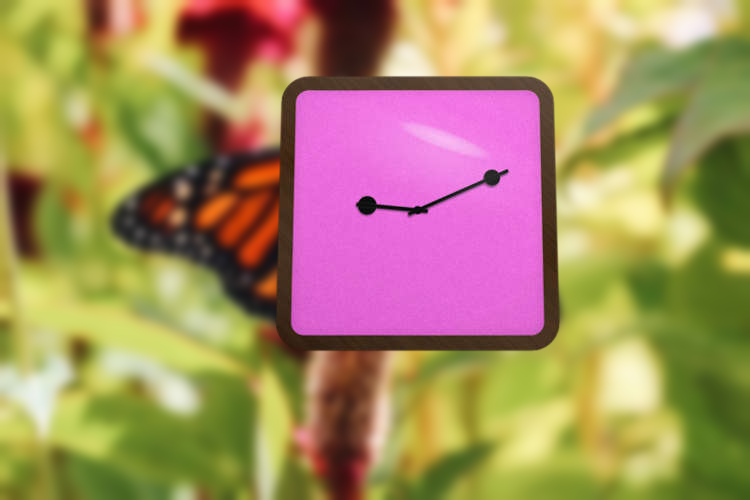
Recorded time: 9:11
